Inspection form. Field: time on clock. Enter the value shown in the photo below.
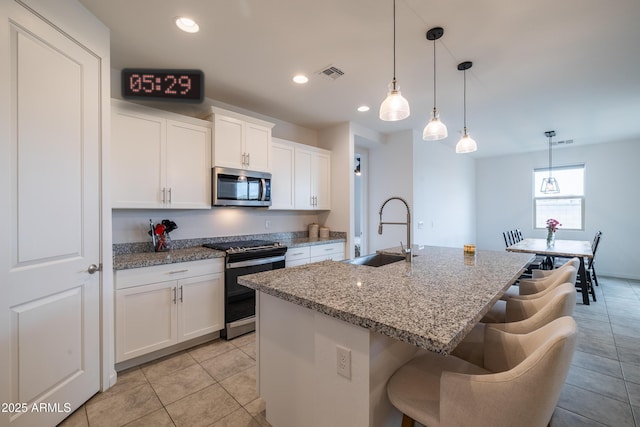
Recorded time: 5:29
